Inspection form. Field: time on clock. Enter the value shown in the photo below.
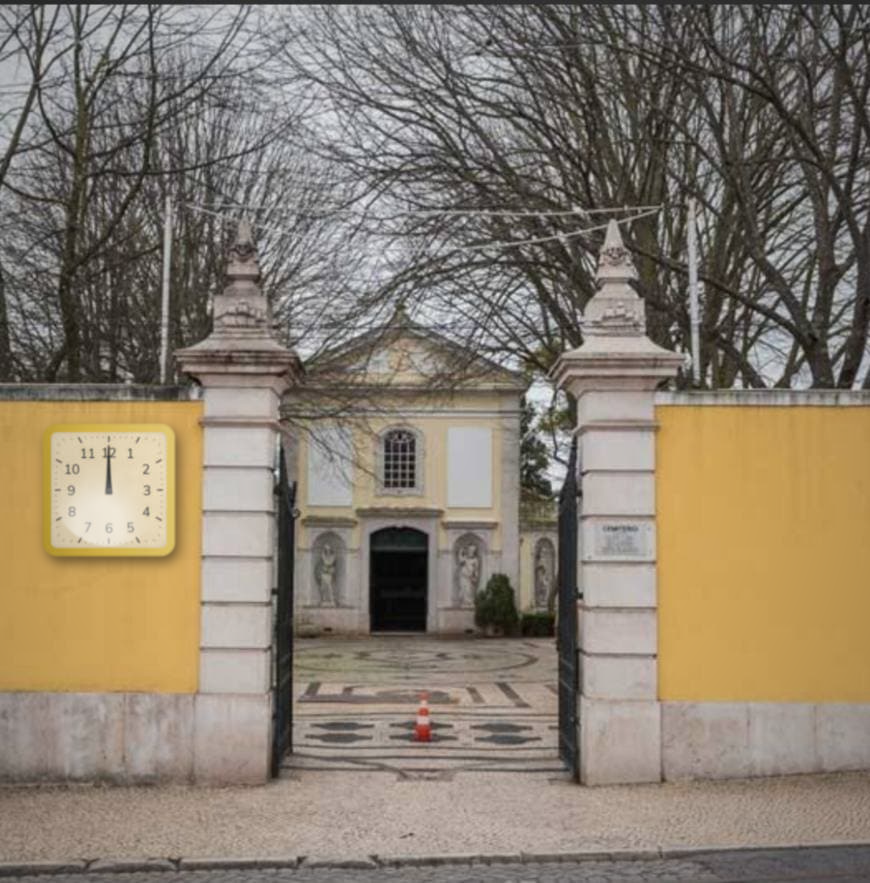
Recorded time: 12:00
